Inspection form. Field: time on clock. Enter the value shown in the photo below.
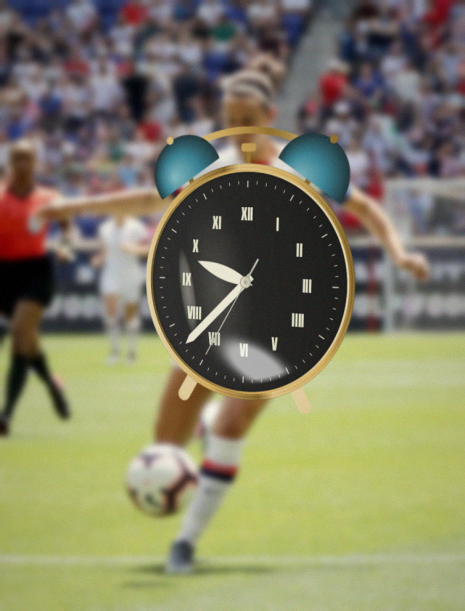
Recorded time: 9:37:35
